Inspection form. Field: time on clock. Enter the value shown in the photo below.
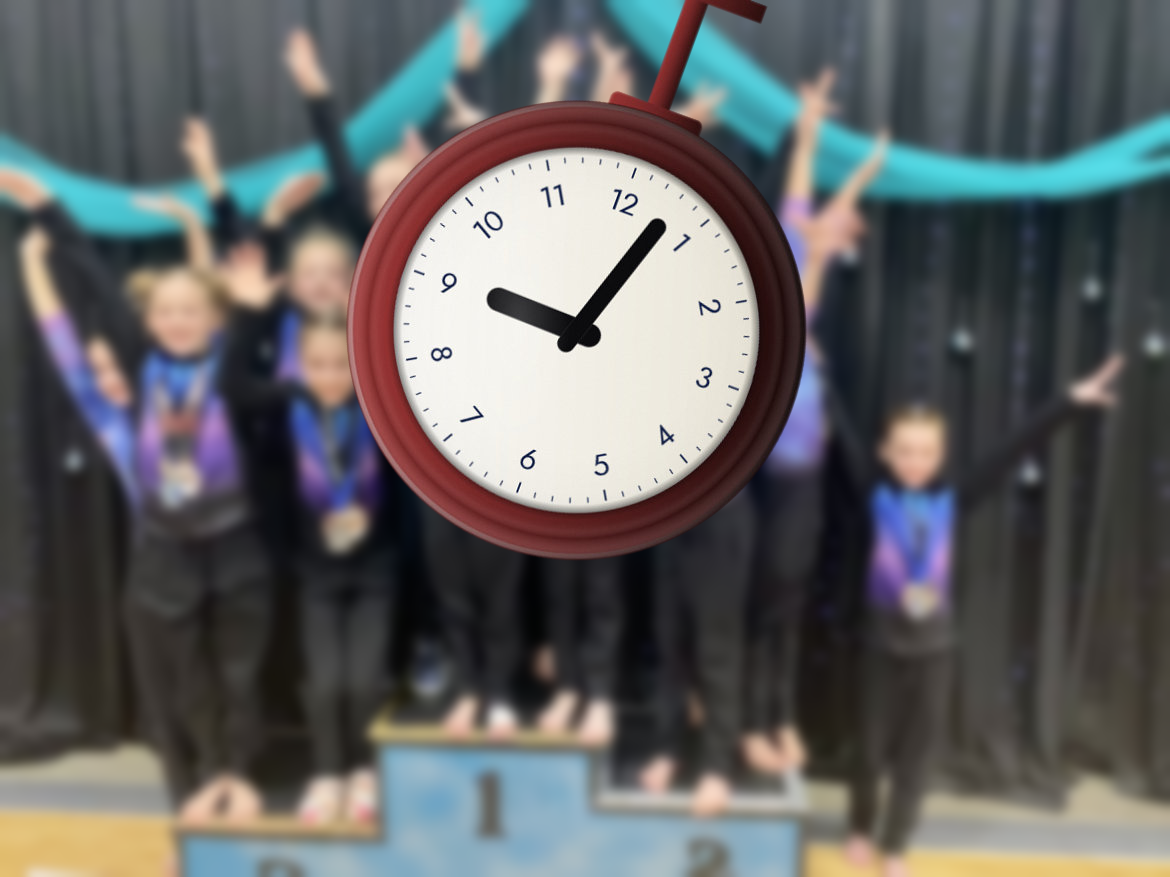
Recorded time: 9:03
